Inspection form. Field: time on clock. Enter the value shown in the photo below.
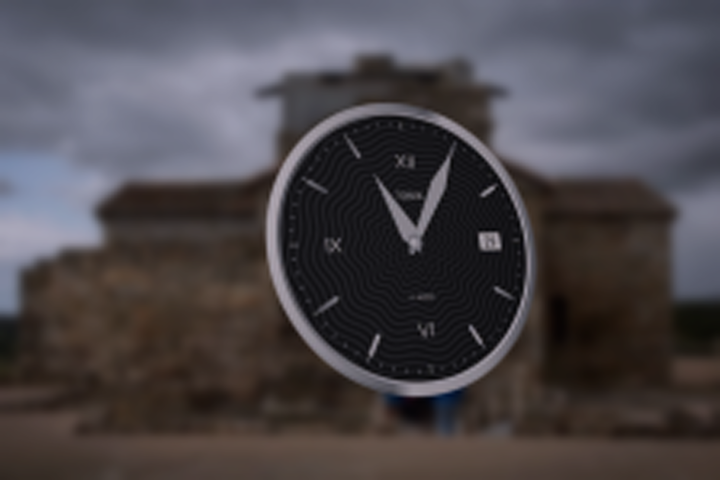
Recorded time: 11:05
